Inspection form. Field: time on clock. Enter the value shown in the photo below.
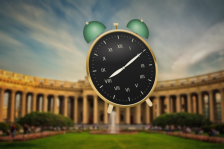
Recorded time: 8:10
